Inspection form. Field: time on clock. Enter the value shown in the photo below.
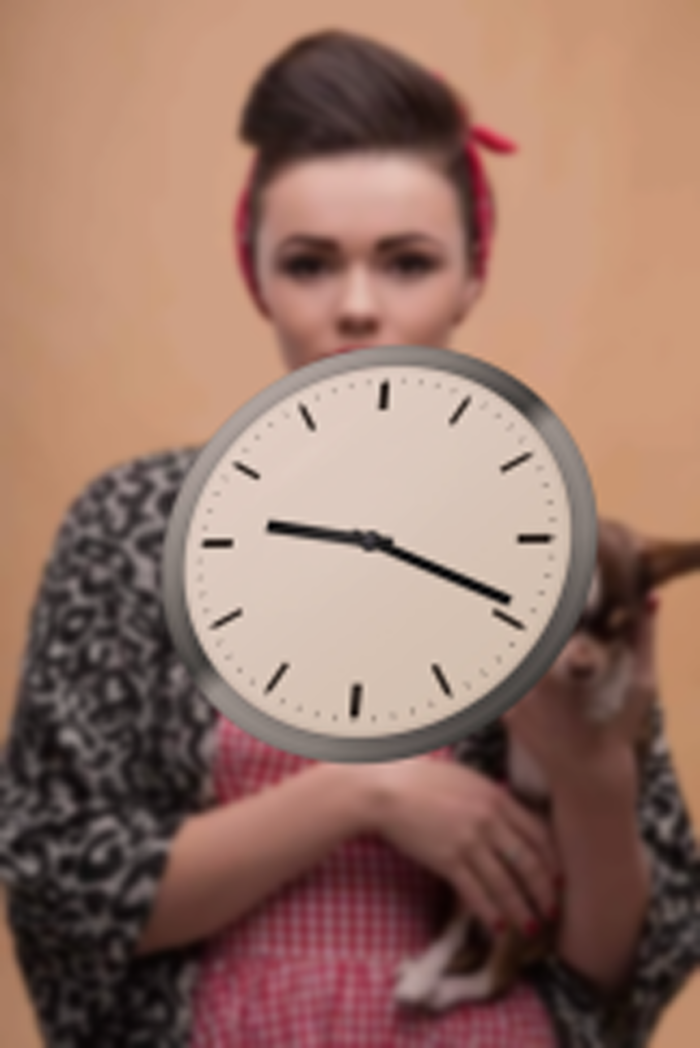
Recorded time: 9:19
